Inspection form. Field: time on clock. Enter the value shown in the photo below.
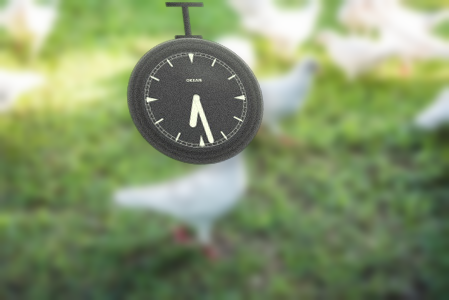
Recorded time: 6:28
